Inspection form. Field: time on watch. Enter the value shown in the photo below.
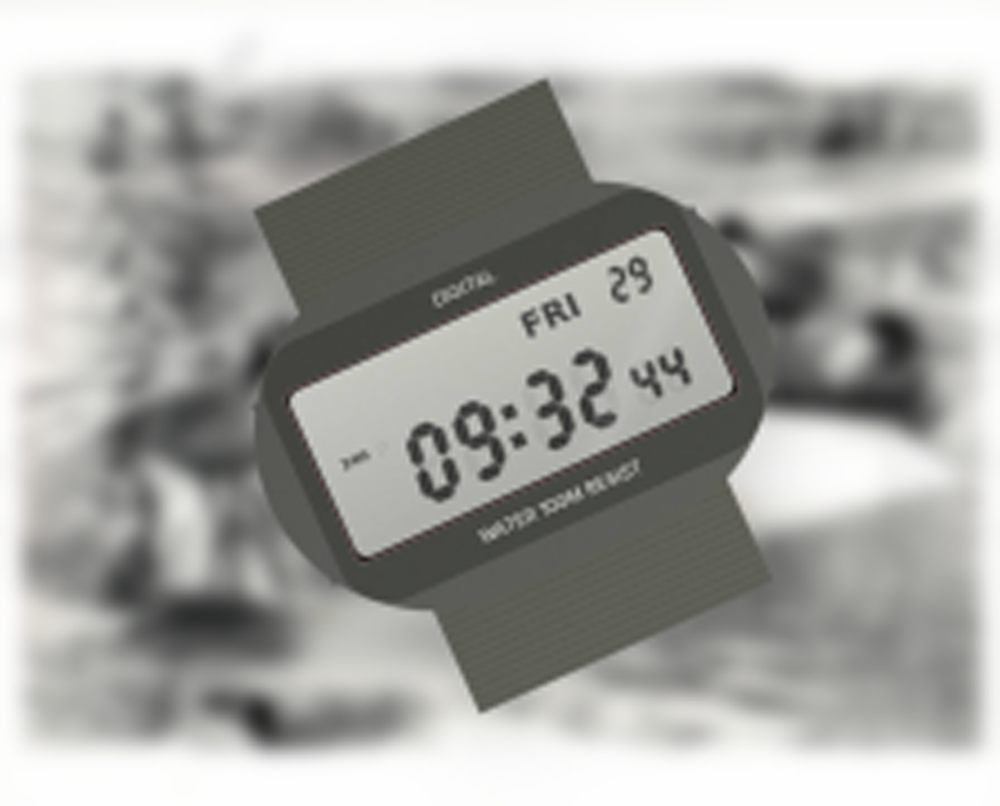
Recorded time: 9:32:44
